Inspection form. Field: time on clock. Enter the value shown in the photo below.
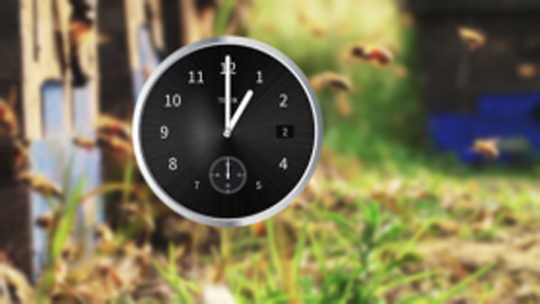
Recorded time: 1:00
